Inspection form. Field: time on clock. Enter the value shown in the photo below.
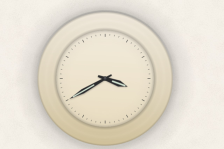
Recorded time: 3:40
